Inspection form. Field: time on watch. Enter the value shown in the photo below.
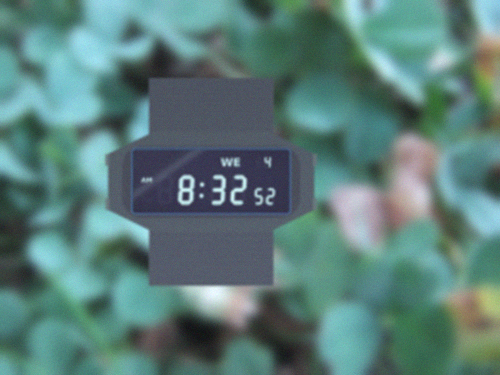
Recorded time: 8:32:52
